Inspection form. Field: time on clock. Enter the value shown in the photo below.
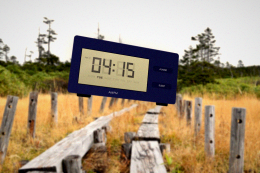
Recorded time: 4:15
